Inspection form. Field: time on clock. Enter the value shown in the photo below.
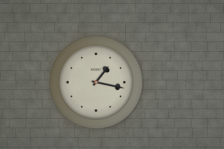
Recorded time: 1:17
